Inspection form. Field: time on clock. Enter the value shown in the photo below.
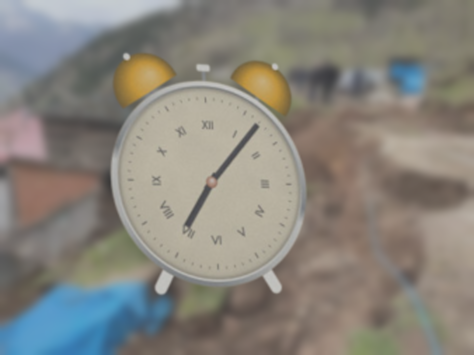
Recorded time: 7:07
